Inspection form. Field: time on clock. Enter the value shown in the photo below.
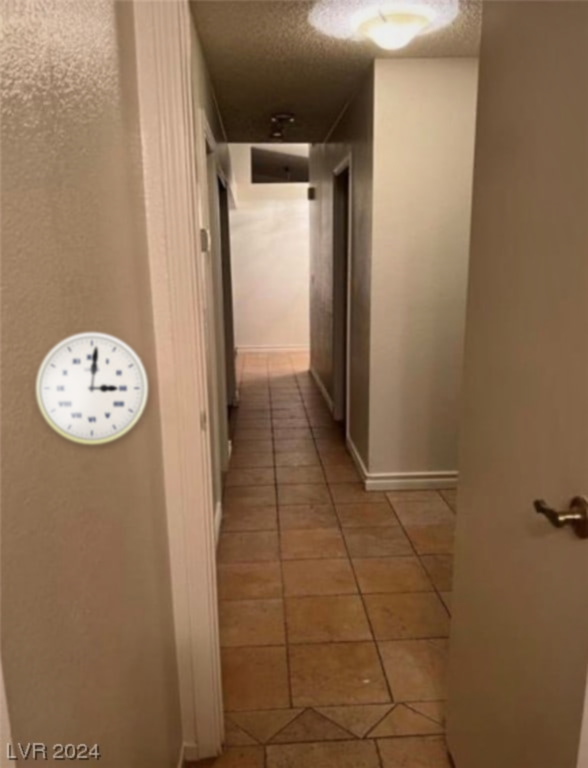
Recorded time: 3:01
